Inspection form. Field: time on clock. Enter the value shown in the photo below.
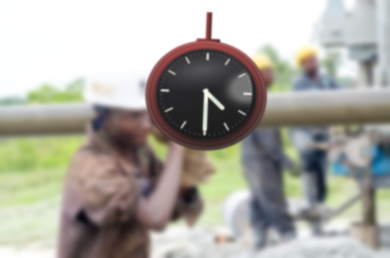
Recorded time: 4:30
